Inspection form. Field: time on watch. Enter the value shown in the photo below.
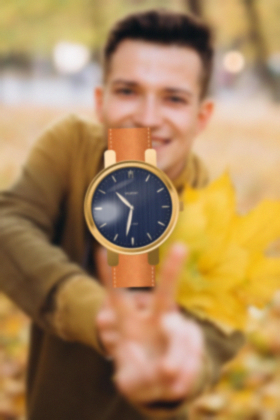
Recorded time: 10:32
